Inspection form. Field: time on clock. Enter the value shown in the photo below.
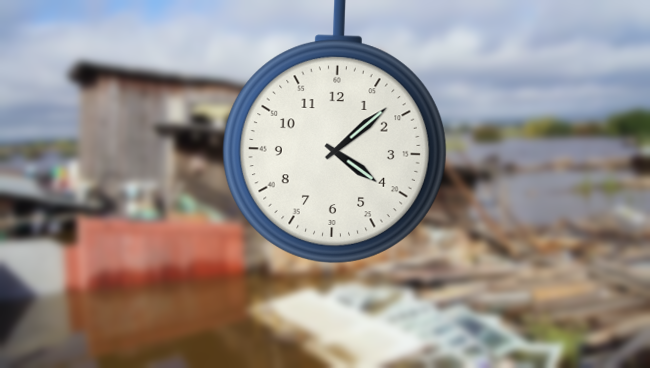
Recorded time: 4:08
